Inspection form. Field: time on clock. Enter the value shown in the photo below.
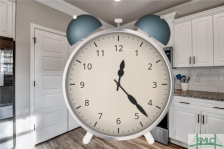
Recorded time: 12:23
